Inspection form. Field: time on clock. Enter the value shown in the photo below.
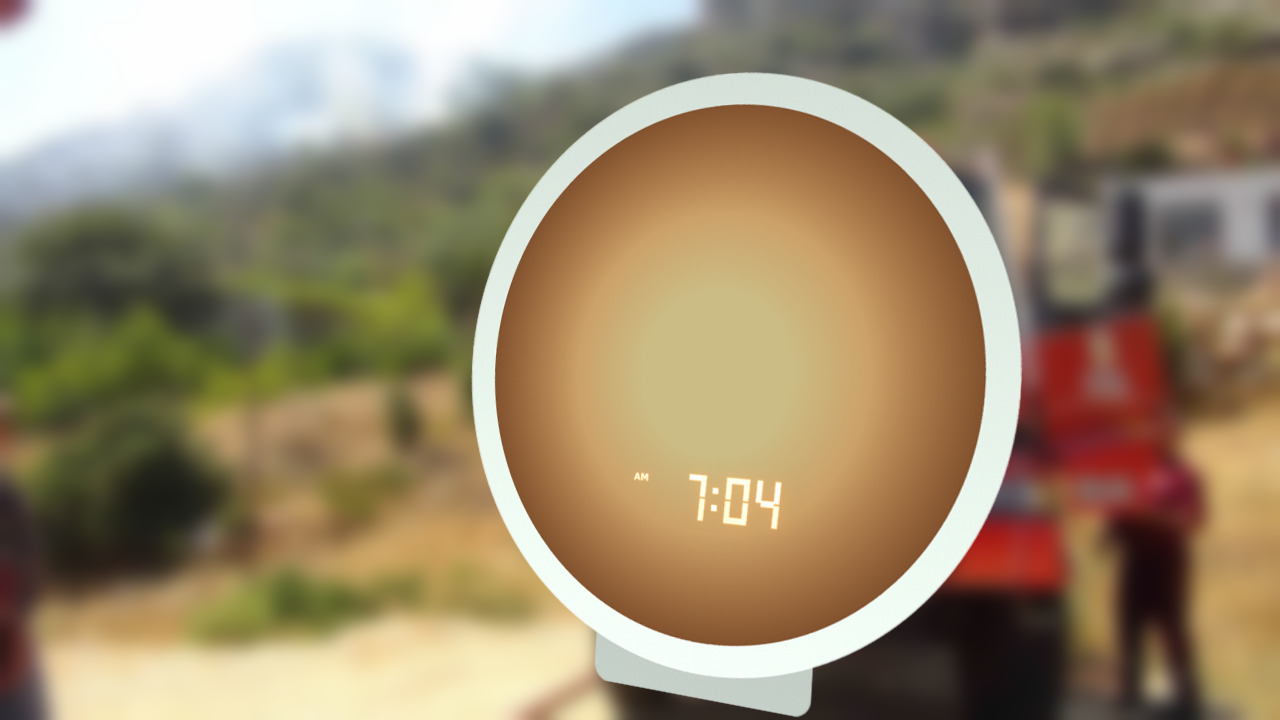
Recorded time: 7:04
